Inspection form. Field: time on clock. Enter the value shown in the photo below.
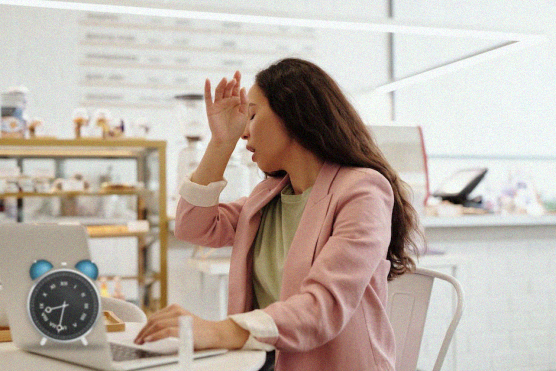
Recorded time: 8:32
